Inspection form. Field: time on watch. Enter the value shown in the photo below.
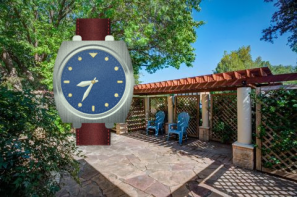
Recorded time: 8:35
